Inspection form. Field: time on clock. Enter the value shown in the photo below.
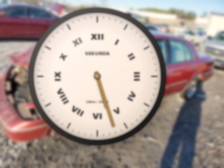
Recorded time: 5:27
